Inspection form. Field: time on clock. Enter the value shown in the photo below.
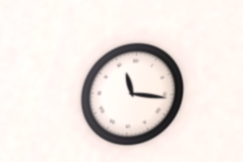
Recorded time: 11:16
